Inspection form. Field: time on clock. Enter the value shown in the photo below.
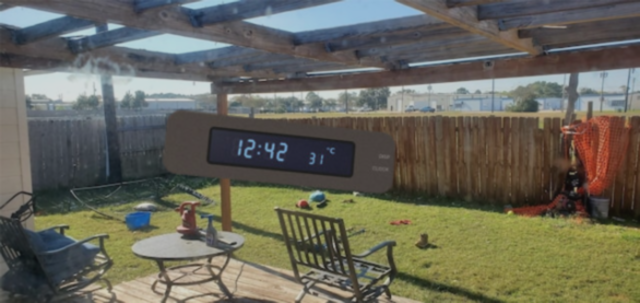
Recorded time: 12:42
